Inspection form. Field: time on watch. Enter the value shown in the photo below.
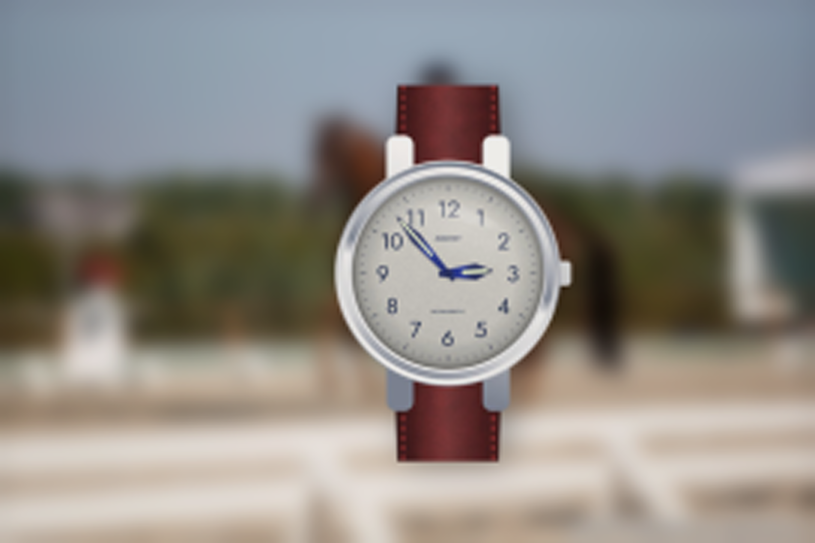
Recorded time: 2:53
